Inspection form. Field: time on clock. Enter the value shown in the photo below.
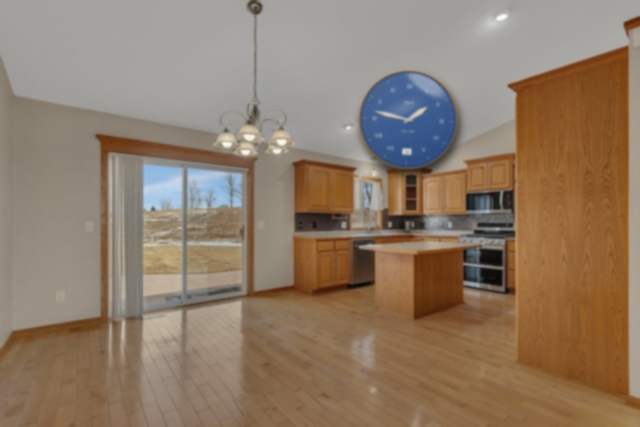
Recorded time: 1:47
